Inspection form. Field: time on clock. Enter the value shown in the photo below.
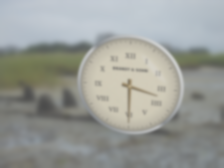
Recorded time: 3:30
